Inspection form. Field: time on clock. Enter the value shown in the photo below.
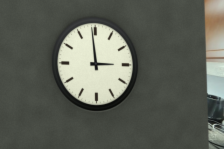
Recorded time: 2:59
